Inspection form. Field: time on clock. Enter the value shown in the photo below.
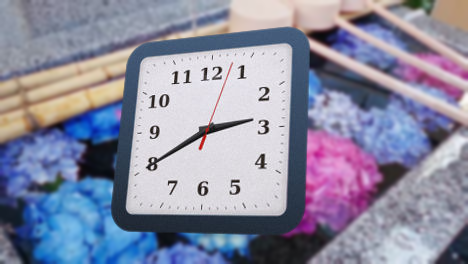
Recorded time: 2:40:03
